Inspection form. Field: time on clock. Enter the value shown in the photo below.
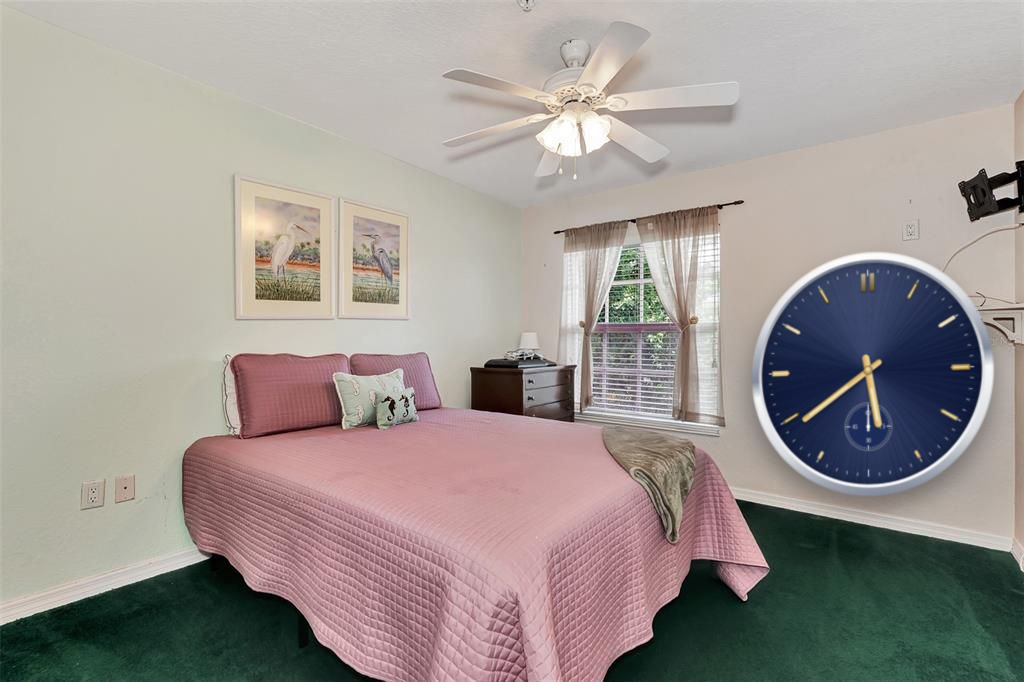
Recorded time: 5:39
